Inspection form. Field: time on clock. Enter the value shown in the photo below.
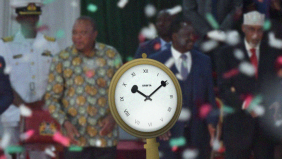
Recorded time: 10:09
